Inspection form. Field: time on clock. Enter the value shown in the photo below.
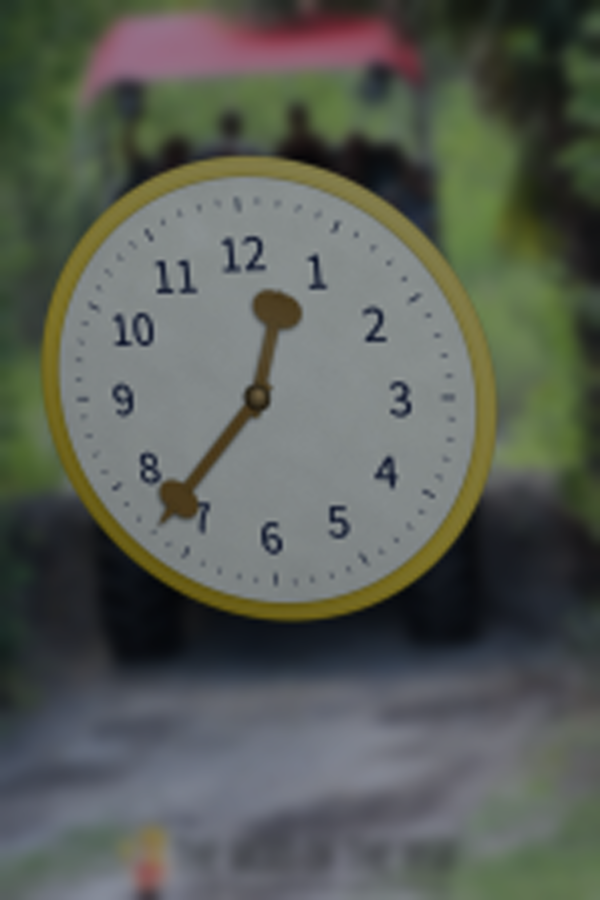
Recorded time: 12:37
